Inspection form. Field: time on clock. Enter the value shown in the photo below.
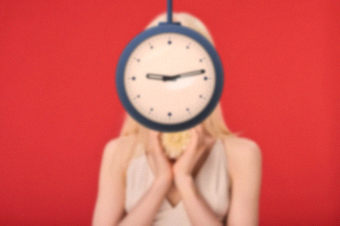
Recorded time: 9:13
